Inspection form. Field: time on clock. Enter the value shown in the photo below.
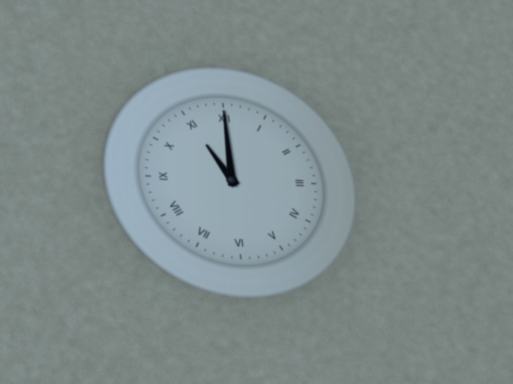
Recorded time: 11:00
